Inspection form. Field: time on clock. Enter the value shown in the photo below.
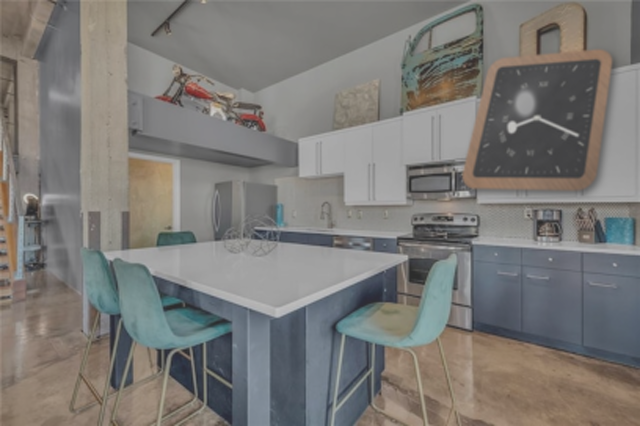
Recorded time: 8:19
